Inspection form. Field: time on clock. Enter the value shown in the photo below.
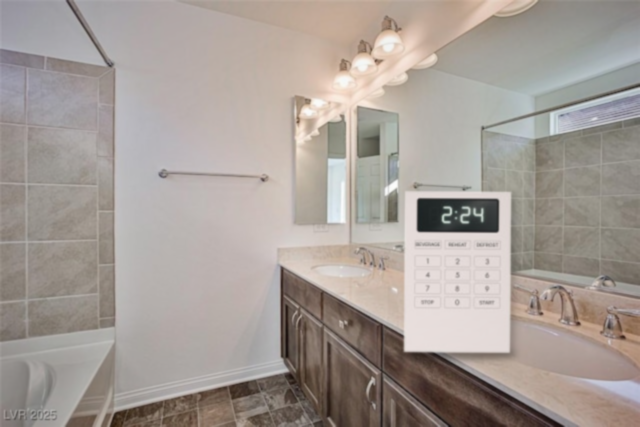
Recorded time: 2:24
